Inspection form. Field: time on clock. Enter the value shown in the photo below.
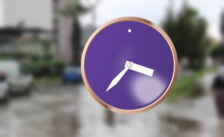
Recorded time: 3:37
